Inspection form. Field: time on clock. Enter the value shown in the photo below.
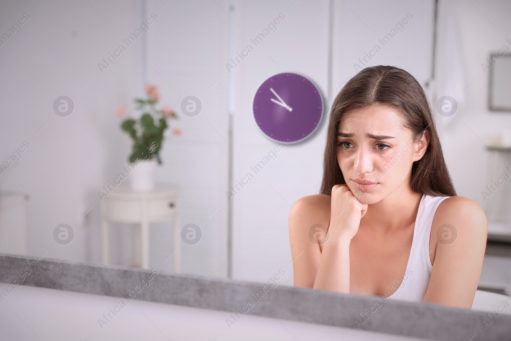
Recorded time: 9:53
